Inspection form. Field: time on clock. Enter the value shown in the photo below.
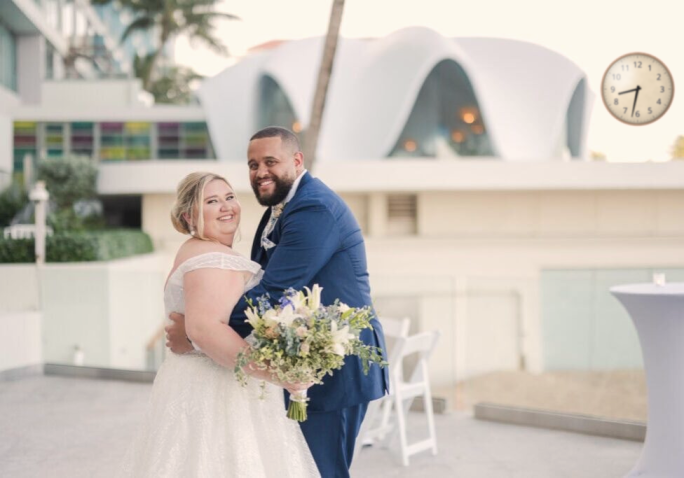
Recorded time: 8:32
